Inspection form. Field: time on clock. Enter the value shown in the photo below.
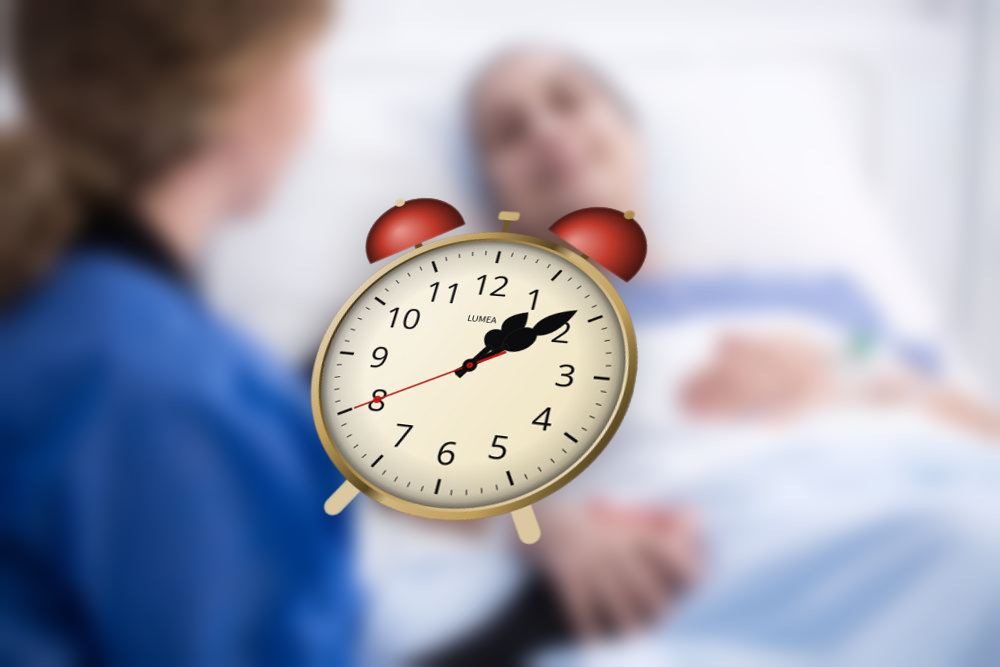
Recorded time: 1:08:40
